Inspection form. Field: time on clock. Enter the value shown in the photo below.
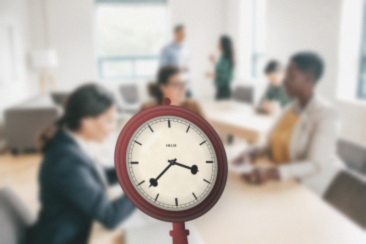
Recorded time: 3:38
